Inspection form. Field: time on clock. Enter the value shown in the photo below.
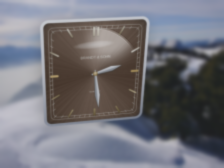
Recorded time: 2:29
